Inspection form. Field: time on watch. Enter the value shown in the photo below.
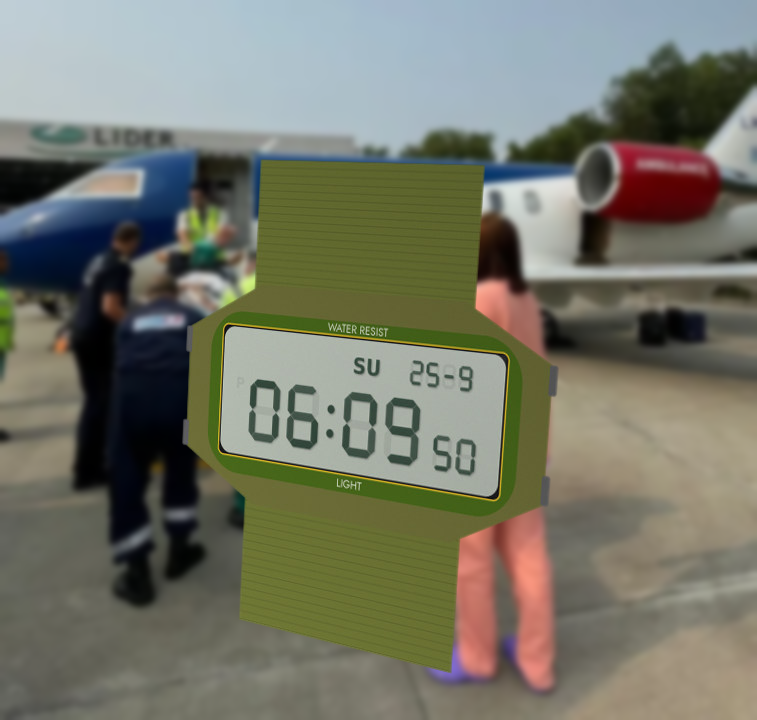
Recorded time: 6:09:50
